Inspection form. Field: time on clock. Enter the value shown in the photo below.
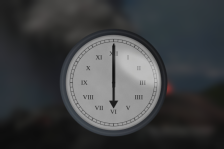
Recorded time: 6:00
